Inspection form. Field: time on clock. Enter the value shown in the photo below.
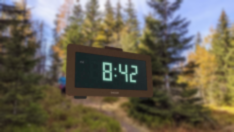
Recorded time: 8:42
